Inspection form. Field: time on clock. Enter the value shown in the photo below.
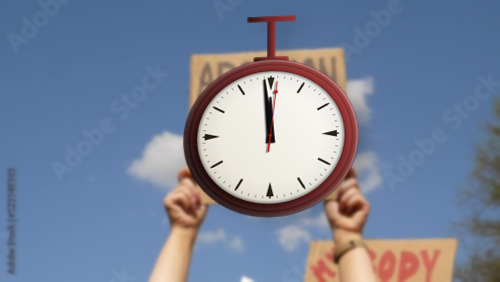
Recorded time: 11:59:01
